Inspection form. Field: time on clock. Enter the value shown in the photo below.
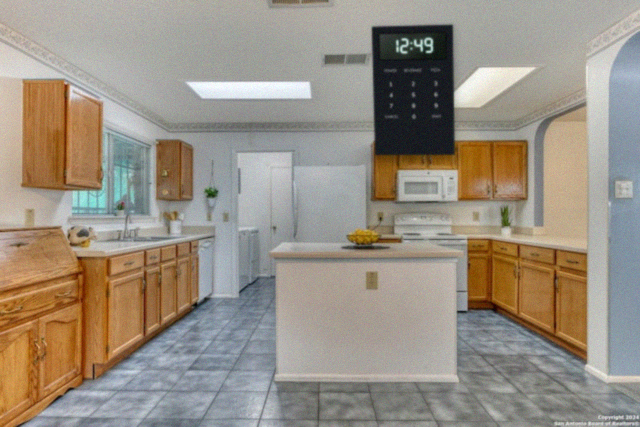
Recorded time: 12:49
